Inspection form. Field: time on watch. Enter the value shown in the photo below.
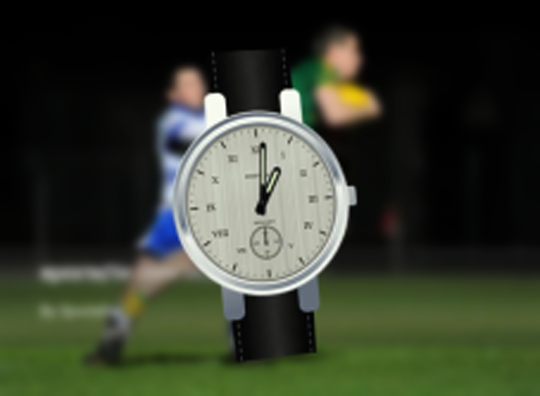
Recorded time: 1:01
